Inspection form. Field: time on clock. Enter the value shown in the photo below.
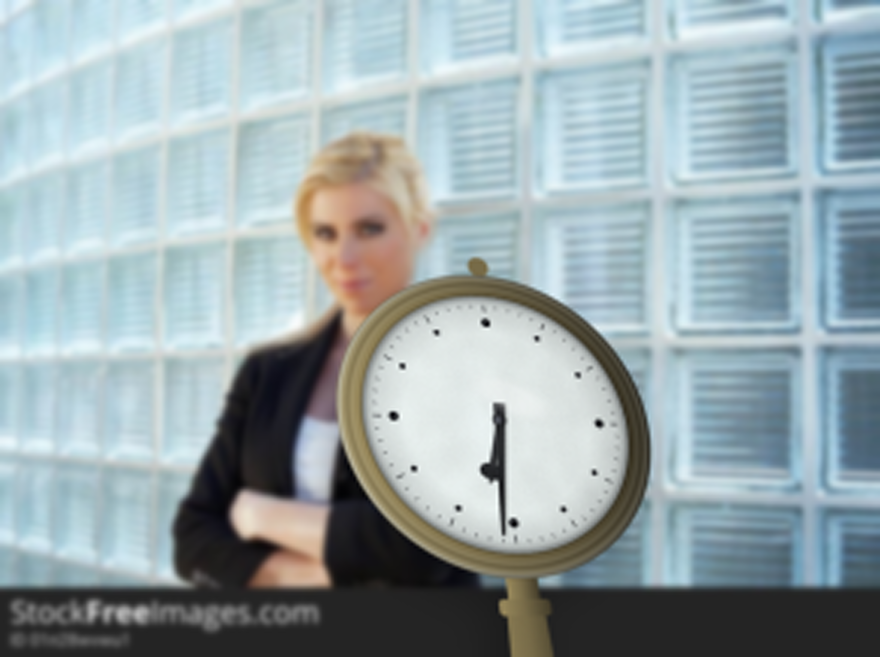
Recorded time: 6:31
